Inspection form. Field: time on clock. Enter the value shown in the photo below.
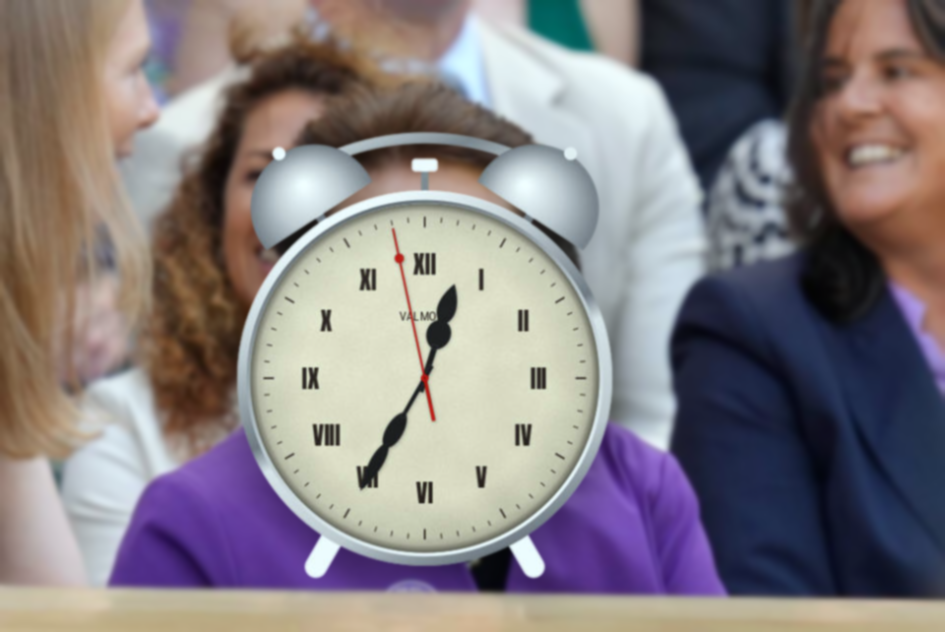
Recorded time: 12:34:58
